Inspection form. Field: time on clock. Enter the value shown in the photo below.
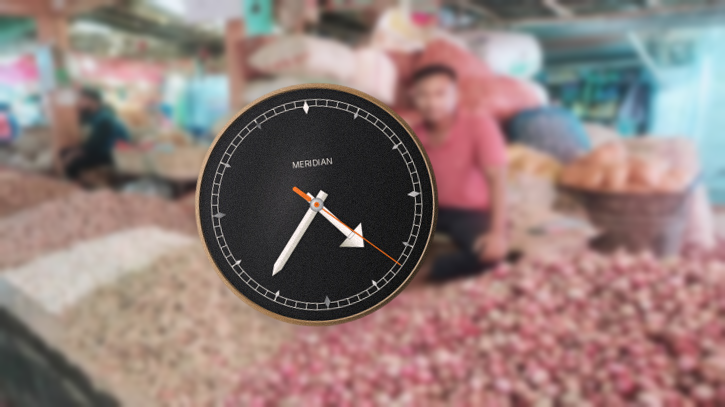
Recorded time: 4:36:22
